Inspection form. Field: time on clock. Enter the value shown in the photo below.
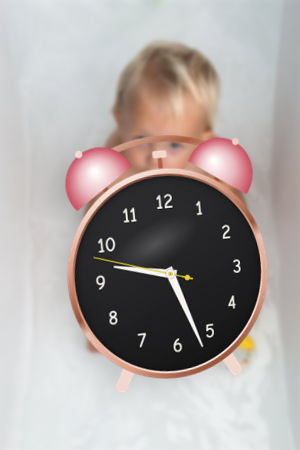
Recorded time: 9:26:48
